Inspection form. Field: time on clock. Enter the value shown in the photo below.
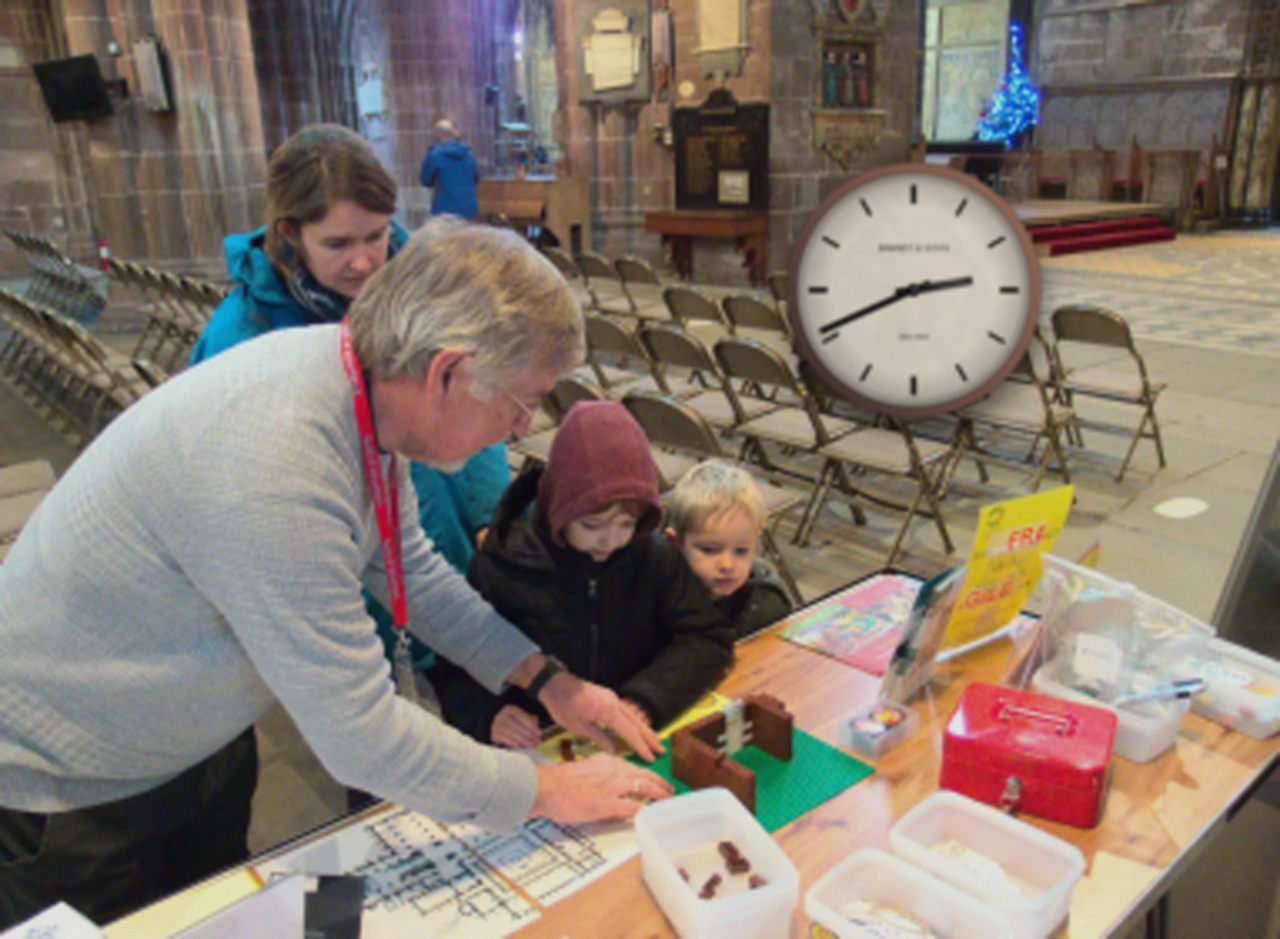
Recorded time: 2:41
